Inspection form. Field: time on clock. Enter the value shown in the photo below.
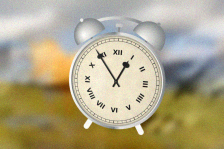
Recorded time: 12:54
